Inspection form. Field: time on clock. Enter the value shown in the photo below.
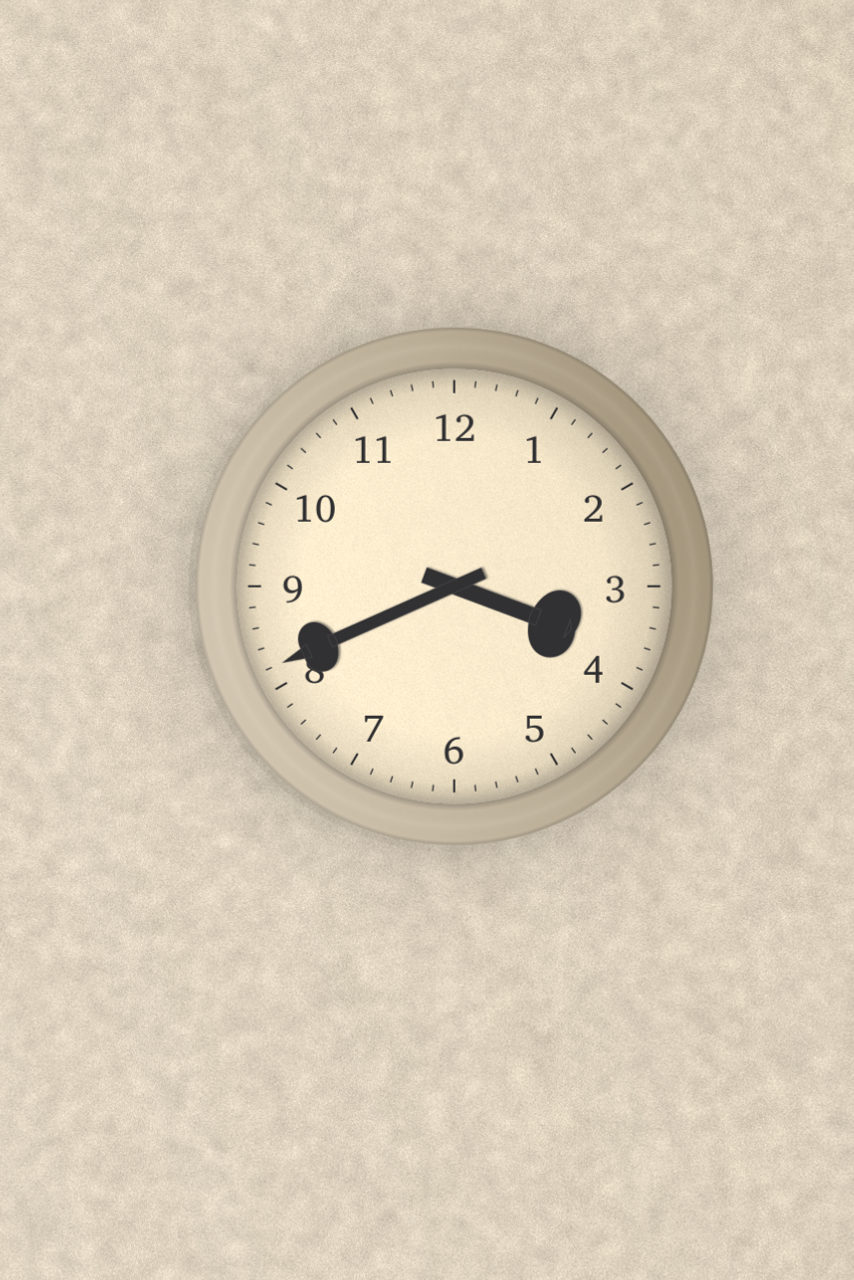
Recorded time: 3:41
